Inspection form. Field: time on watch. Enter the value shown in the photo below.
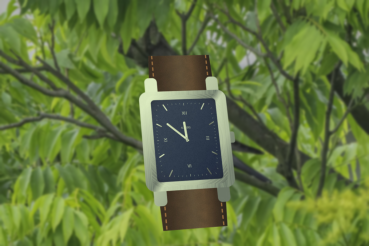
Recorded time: 11:52
